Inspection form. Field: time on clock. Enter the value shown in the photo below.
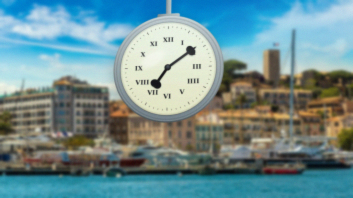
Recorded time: 7:09
